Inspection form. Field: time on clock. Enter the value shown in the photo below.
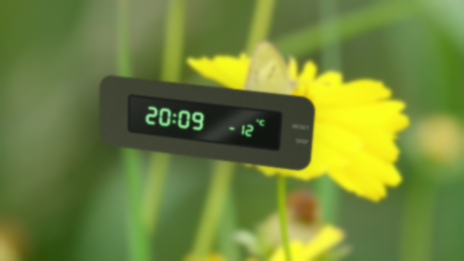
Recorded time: 20:09
